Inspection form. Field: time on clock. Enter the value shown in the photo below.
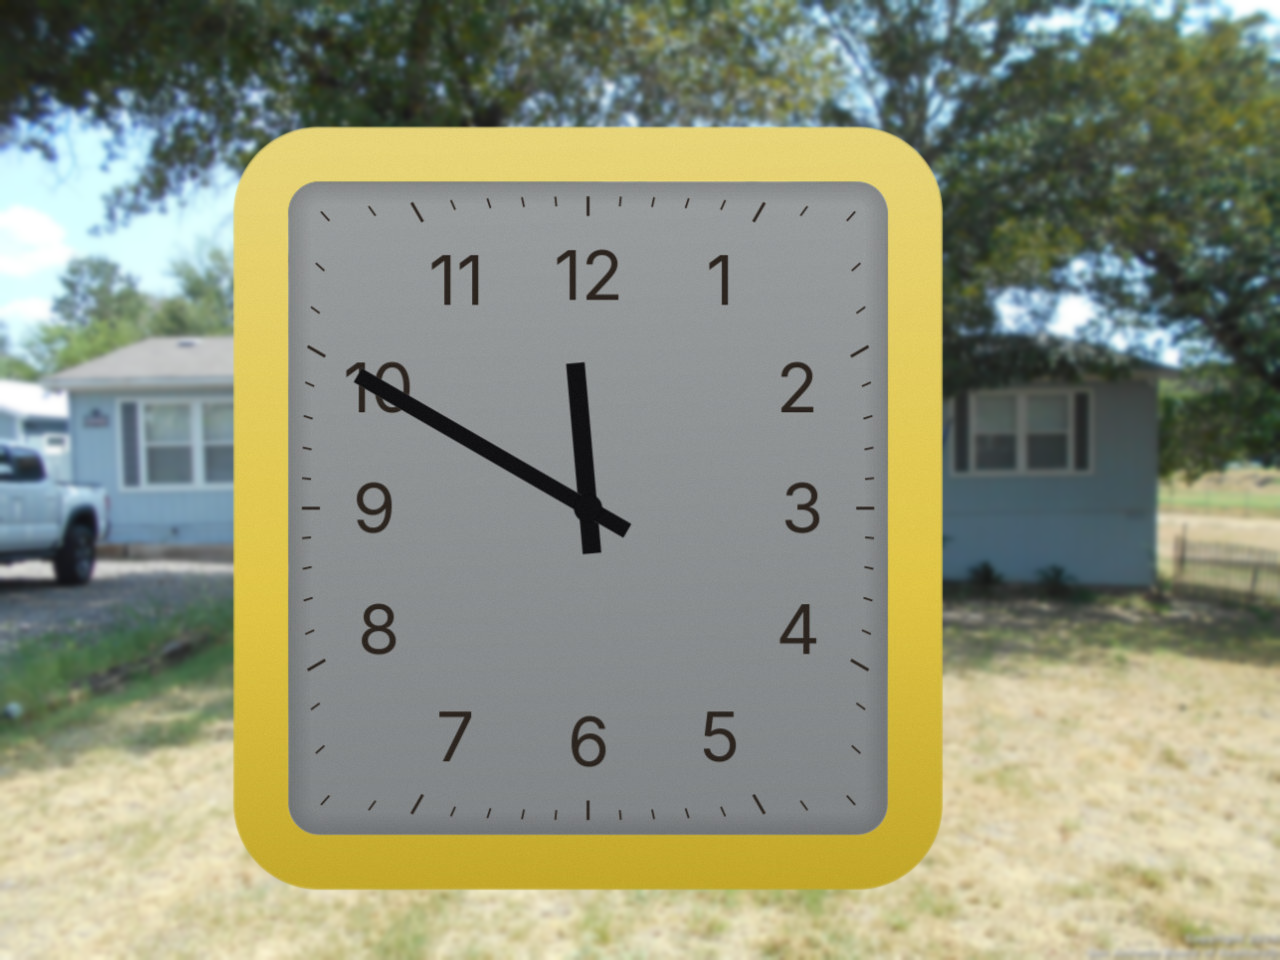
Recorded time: 11:50
